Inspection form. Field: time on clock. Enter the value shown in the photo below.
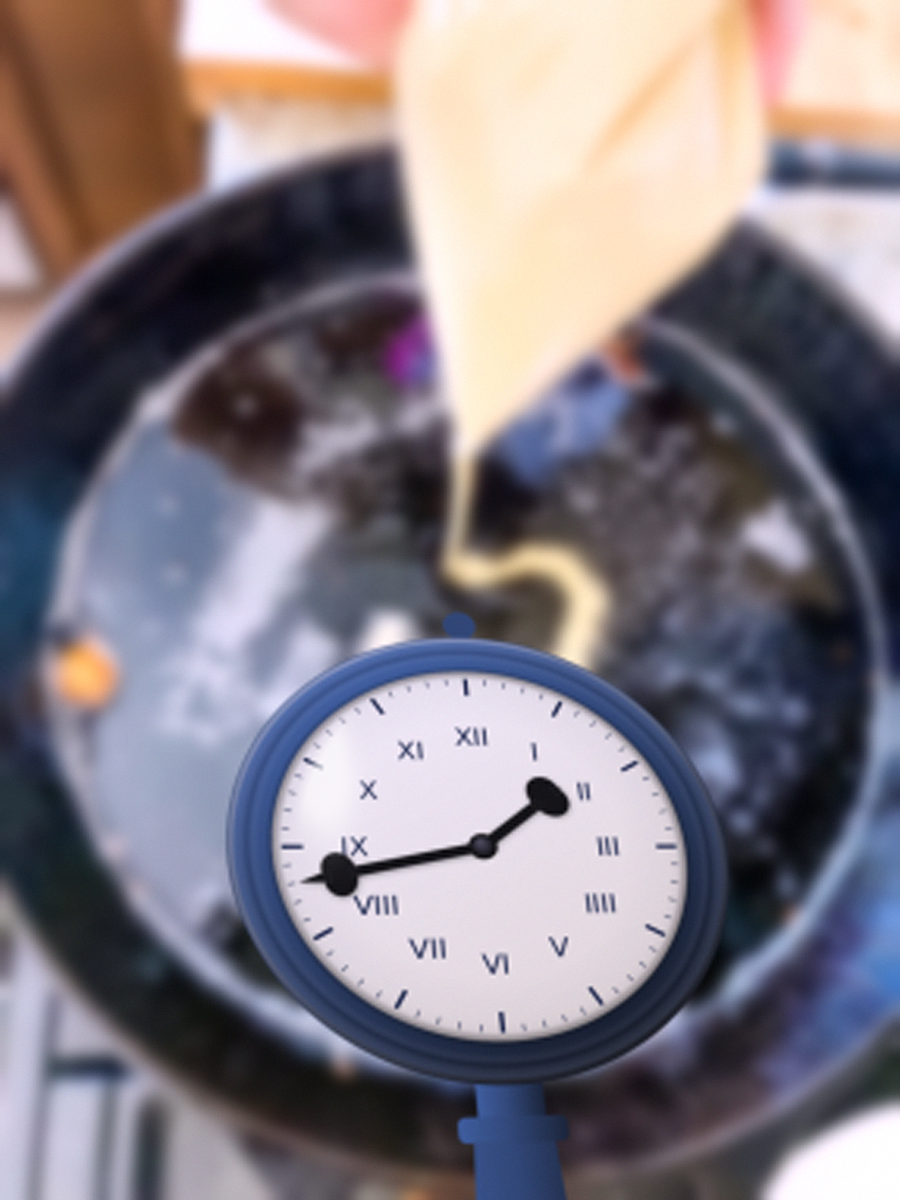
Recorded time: 1:43
